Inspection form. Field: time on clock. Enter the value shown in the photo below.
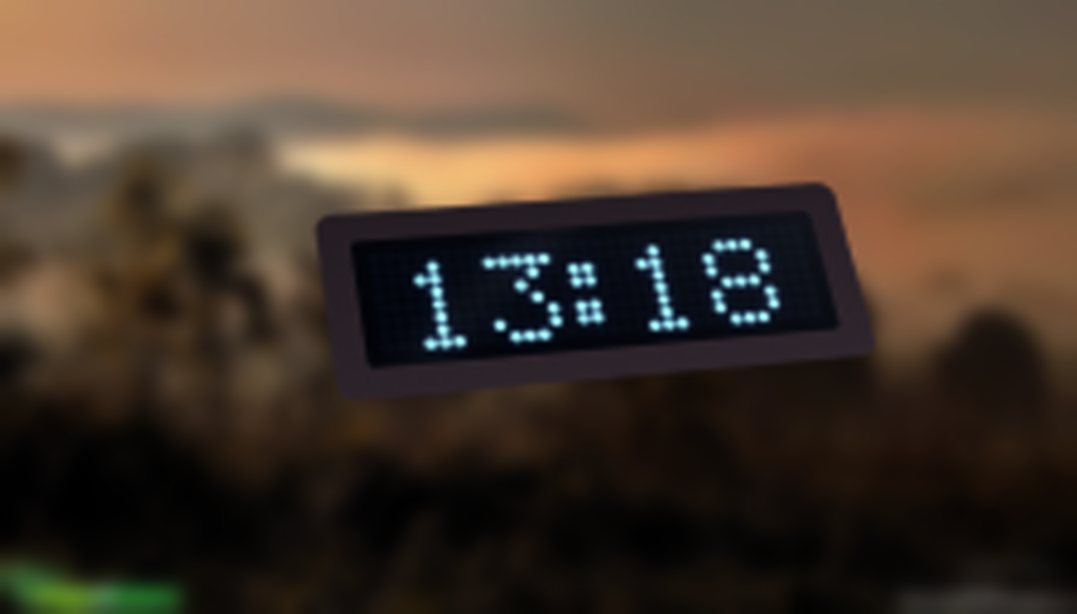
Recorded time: 13:18
